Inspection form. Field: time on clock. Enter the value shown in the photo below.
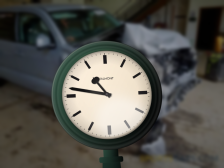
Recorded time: 10:47
